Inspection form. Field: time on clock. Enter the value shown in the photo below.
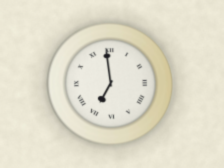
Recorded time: 6:59
